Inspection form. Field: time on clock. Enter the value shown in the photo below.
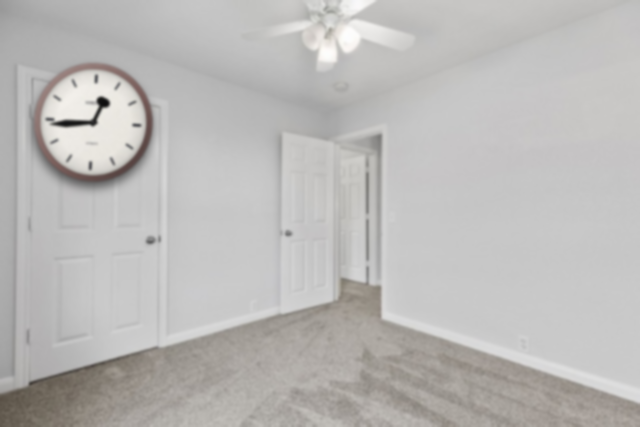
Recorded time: 12:44
